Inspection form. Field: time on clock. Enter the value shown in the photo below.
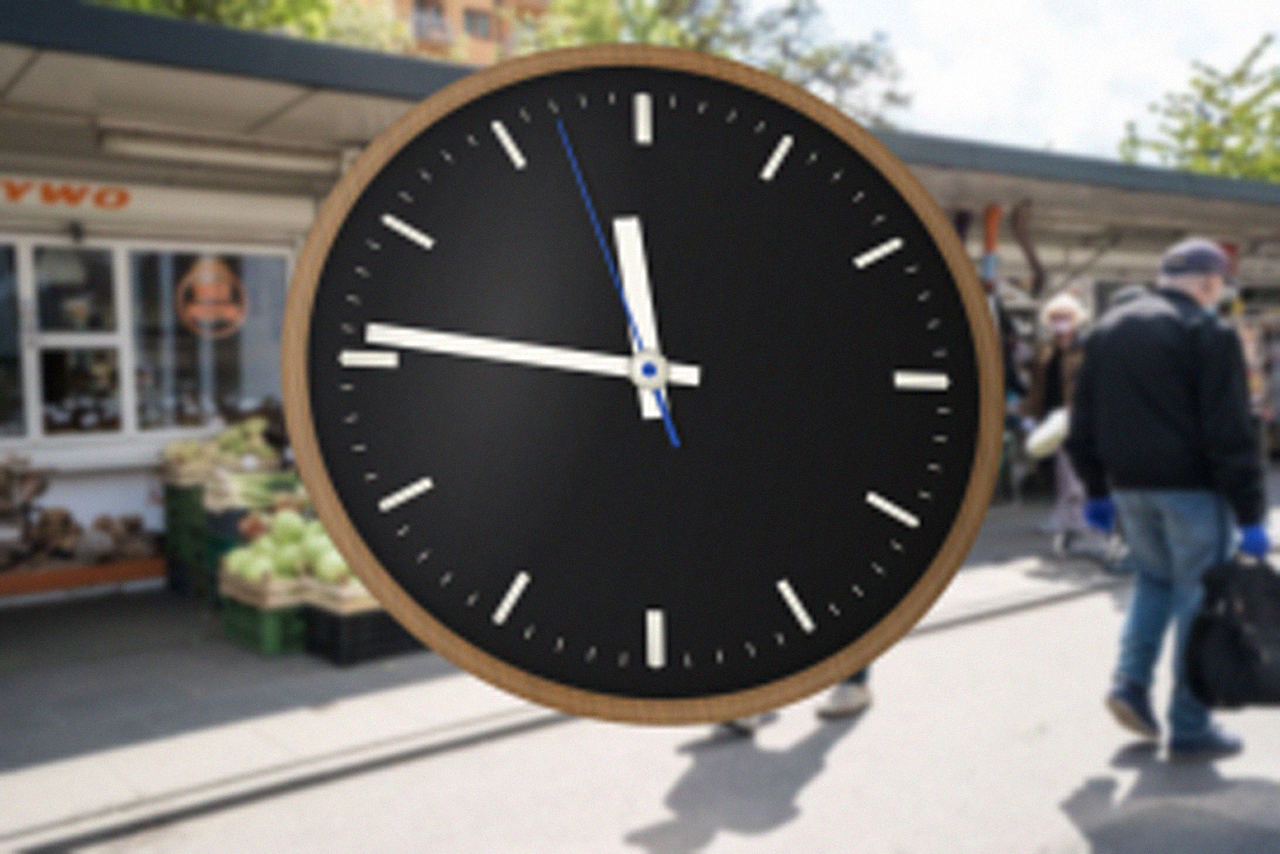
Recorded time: 11:45:57
